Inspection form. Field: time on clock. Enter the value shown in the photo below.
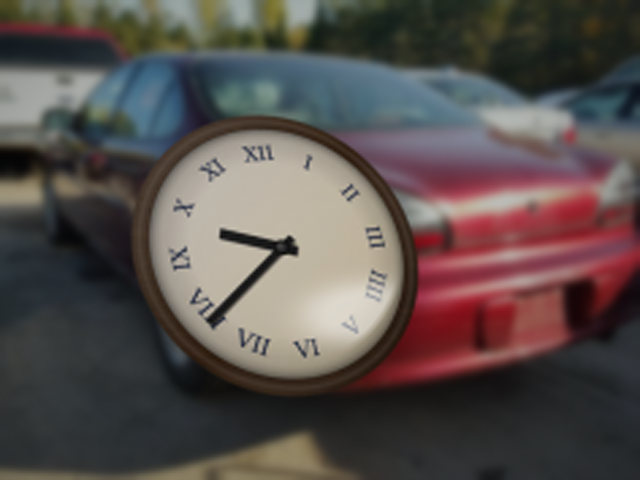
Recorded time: 9:39
